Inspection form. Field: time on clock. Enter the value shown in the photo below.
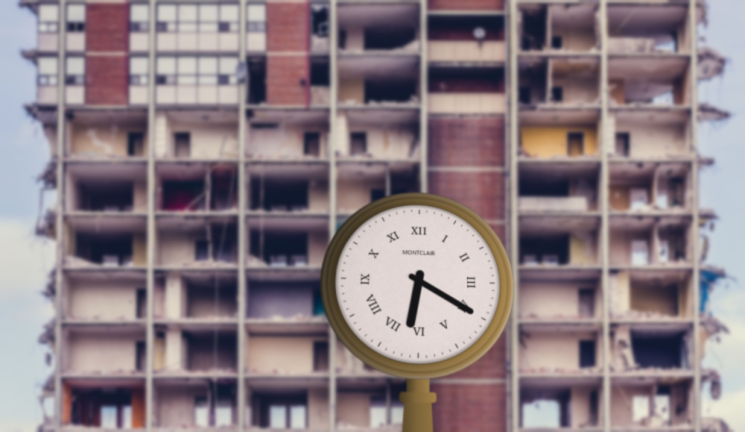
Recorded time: 6:20
